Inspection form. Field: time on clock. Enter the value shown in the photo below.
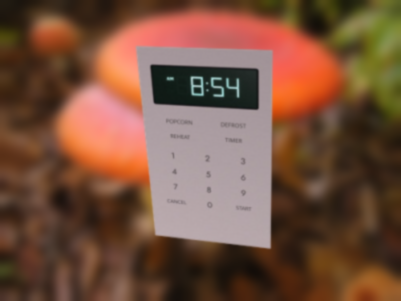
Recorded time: 8:54
